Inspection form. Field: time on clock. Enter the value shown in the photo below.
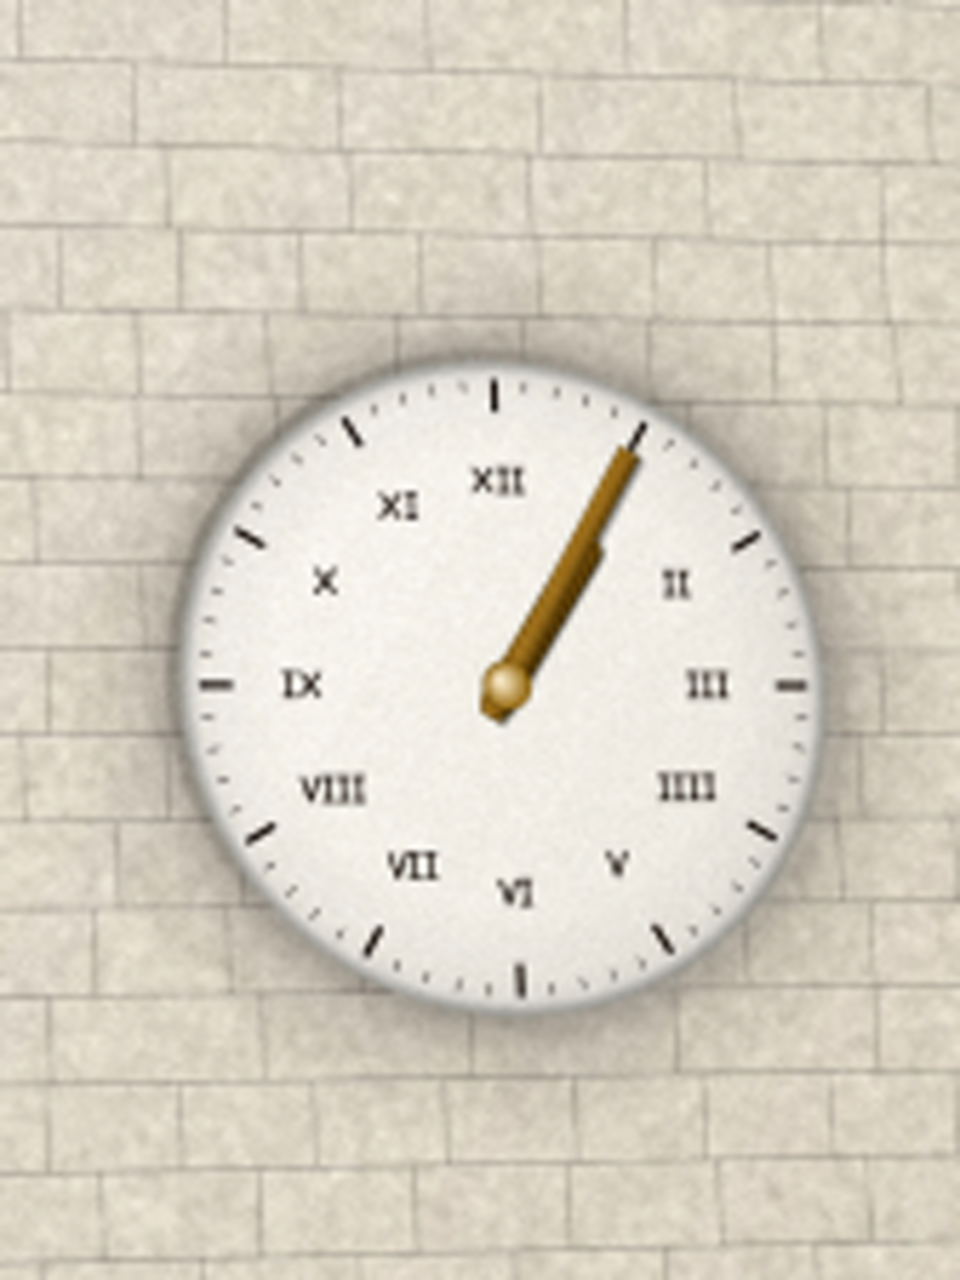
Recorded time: 1:05
